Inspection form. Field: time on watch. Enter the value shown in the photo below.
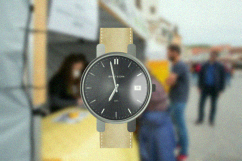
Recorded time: 6:58
